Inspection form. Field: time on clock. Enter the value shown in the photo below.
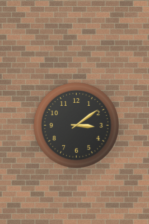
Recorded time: 3:09
